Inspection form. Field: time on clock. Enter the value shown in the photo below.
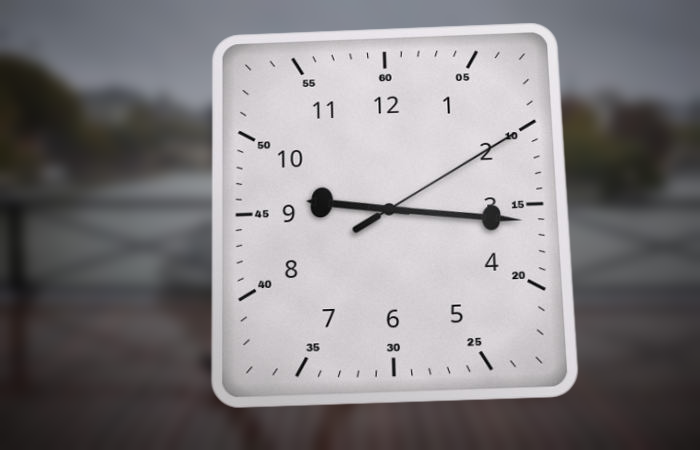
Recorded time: 9:16:10
